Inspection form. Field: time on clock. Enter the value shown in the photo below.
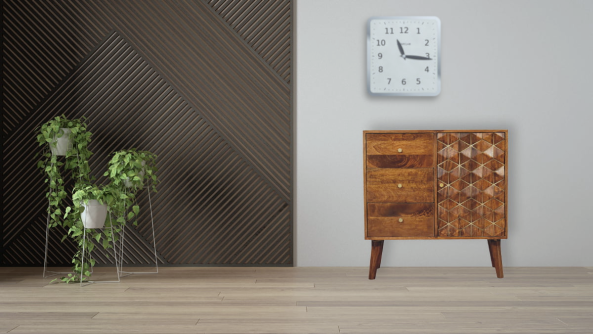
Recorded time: 11:16
